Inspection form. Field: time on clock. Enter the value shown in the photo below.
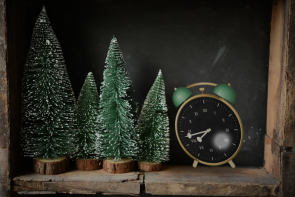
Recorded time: 7:43
